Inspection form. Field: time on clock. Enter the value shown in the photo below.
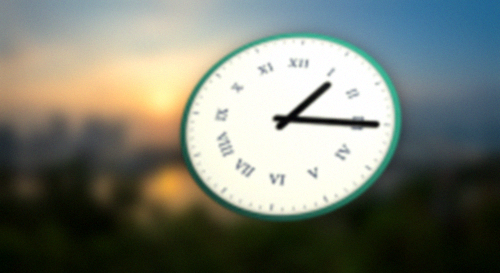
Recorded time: 1:15
